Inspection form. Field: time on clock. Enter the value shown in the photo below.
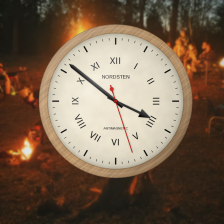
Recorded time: 3:51:27
